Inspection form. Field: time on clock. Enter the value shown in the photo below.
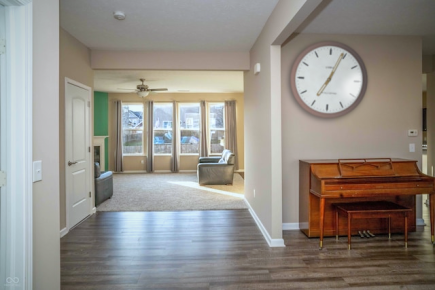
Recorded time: 7:04
